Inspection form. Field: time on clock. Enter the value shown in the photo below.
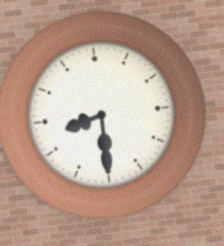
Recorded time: 8:30
